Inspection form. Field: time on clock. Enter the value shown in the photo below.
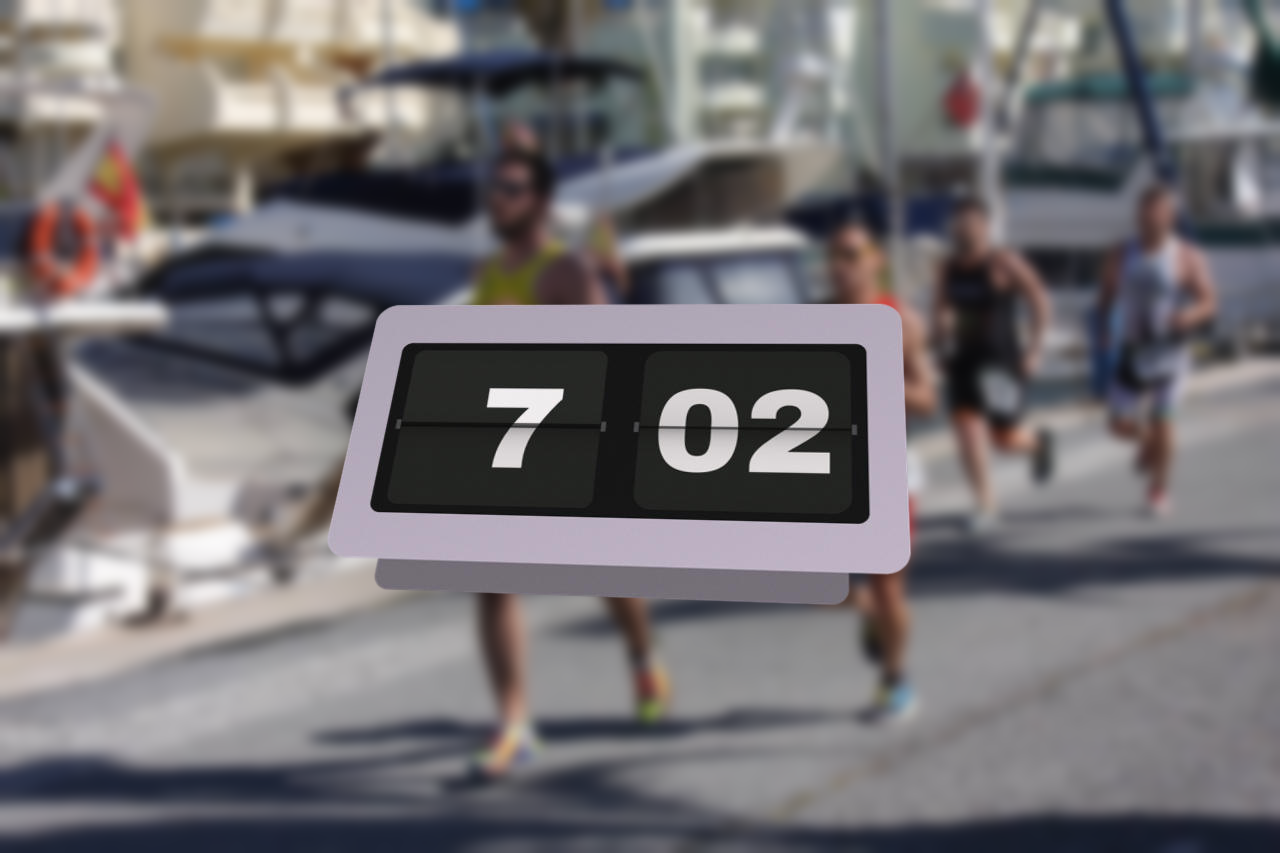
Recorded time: 7:02
